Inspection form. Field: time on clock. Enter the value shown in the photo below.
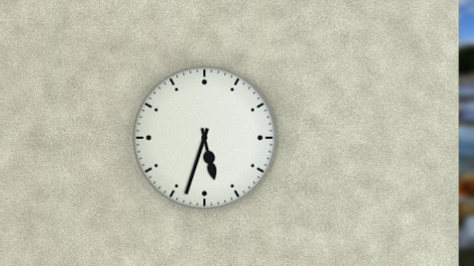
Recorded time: 5:33
